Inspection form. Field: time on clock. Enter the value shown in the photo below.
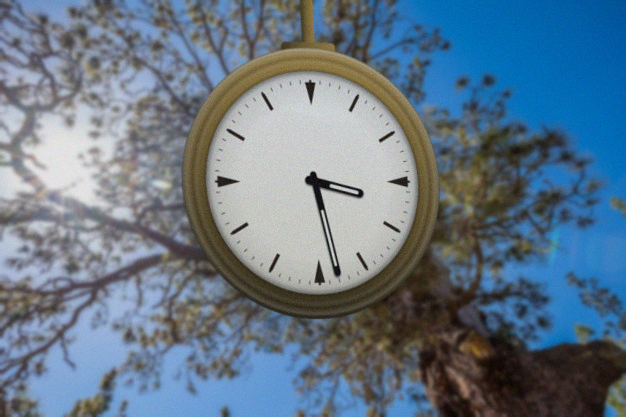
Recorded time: 3:28
